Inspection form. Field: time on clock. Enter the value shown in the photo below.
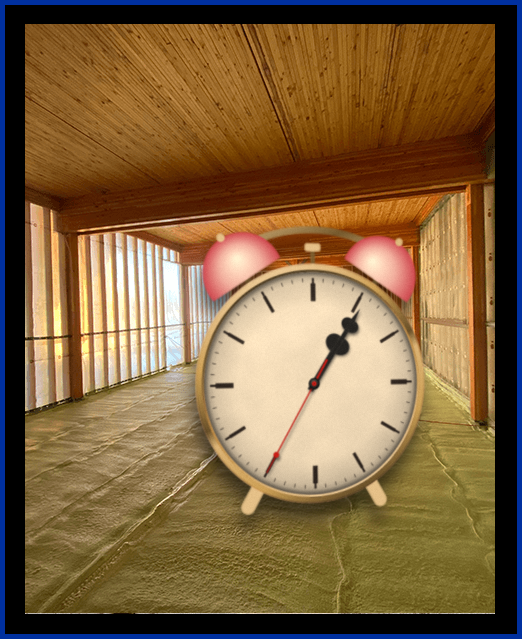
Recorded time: 1:05:35
